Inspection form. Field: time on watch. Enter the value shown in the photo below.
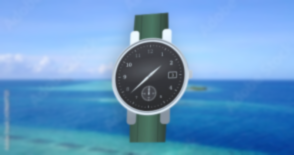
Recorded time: 1:38
